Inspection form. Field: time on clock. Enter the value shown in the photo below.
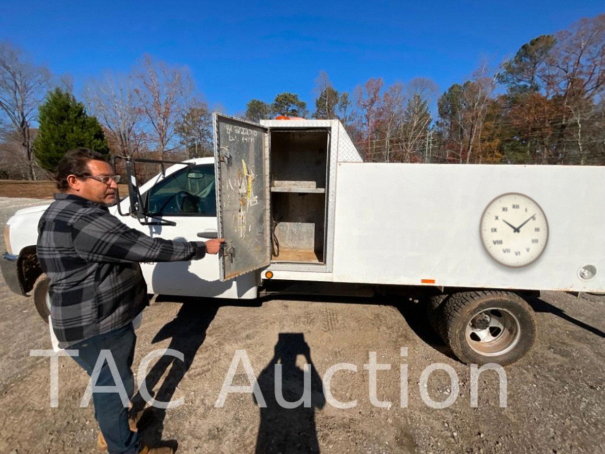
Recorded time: 10:09
